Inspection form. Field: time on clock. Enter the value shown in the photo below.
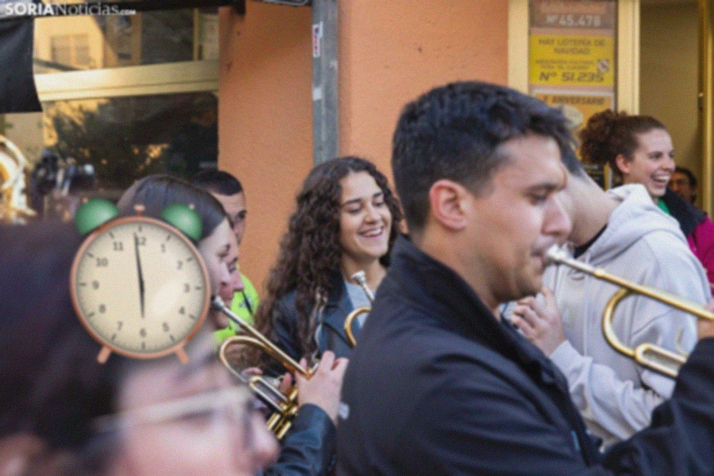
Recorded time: 5:59
